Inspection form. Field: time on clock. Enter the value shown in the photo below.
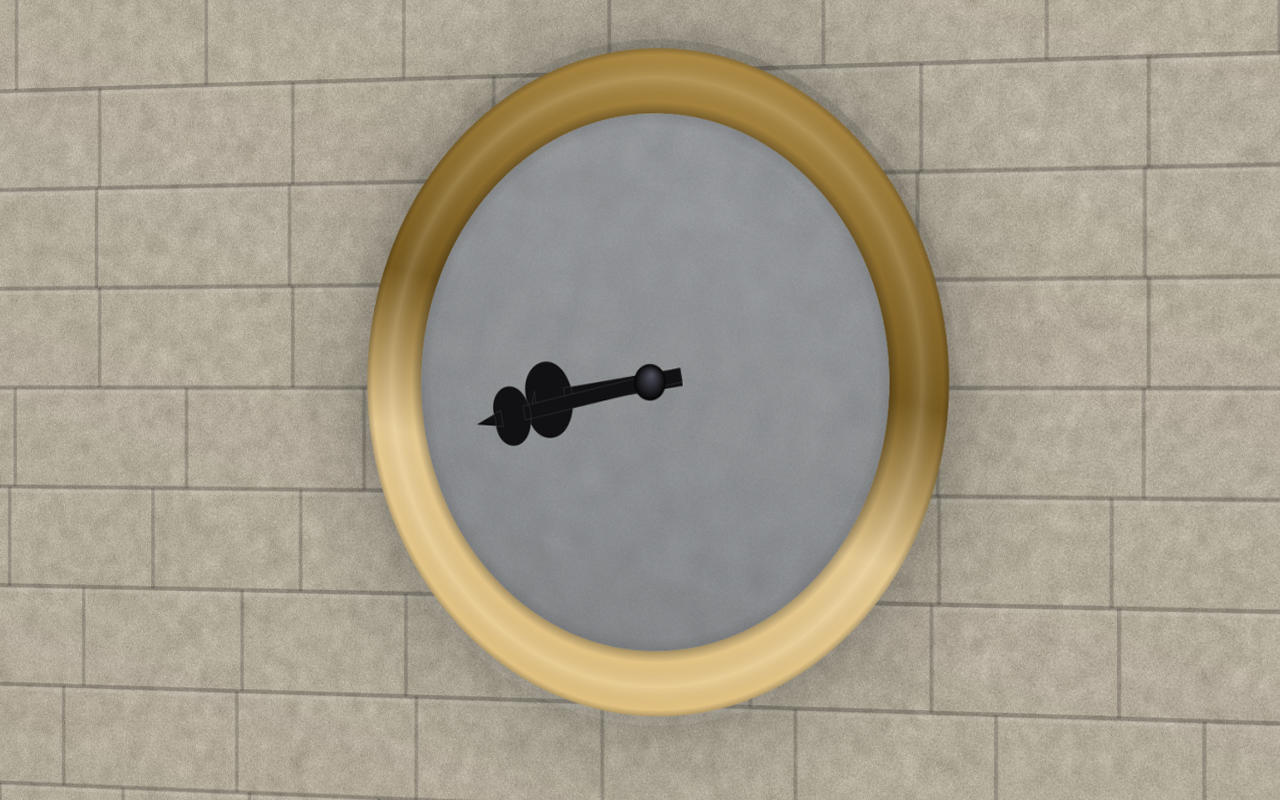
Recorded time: 8:43
